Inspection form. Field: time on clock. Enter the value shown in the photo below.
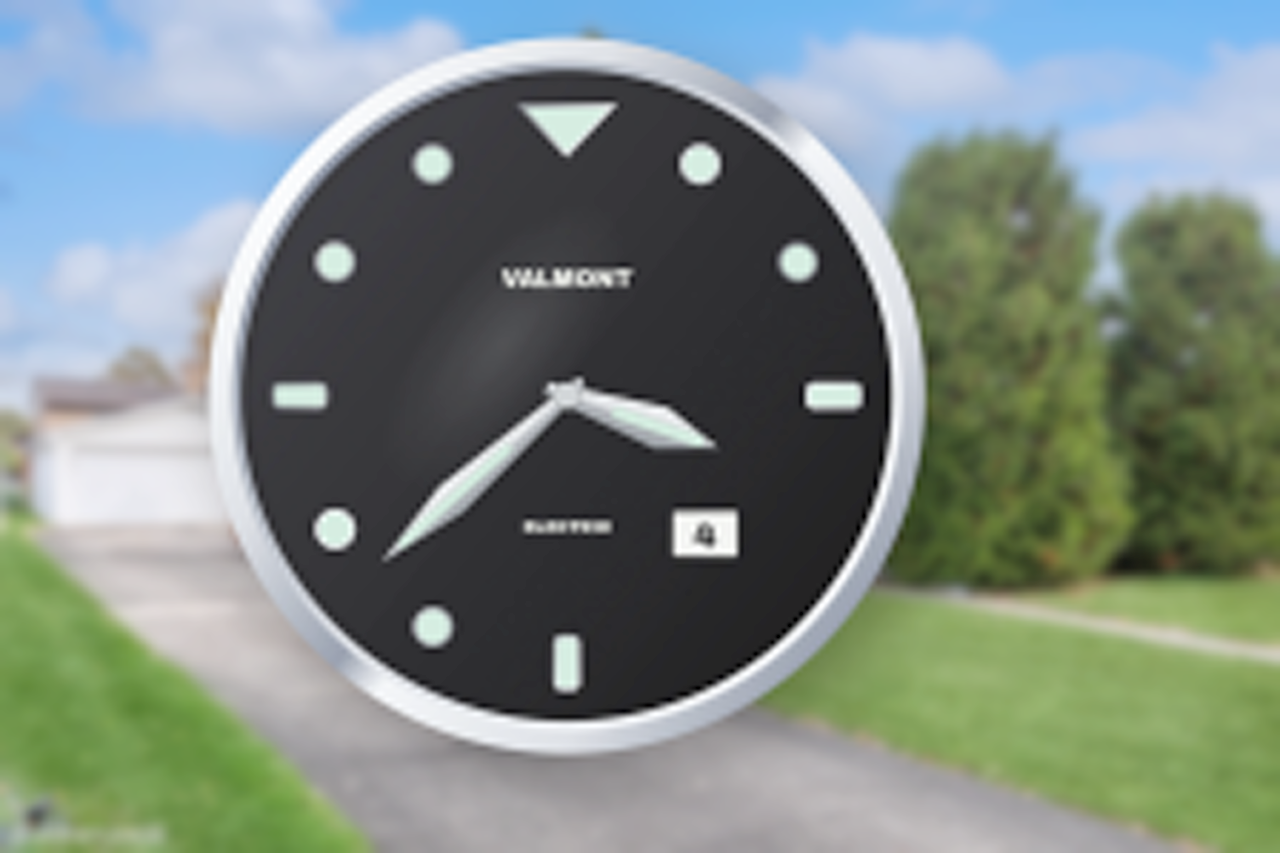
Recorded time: 3:38
